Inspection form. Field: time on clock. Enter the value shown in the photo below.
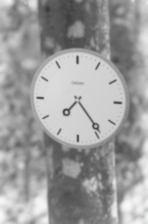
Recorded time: 7:24
